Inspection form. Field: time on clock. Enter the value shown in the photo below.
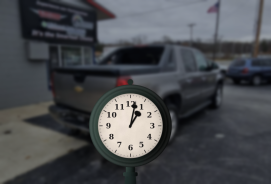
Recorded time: 1:02
